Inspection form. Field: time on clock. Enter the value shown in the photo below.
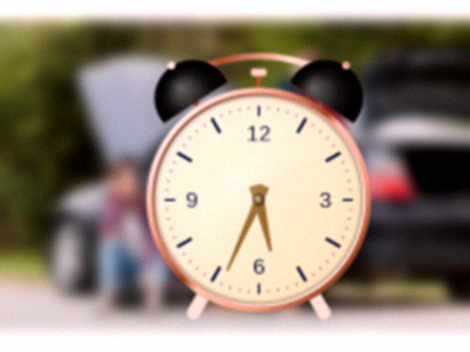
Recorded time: 5:34
